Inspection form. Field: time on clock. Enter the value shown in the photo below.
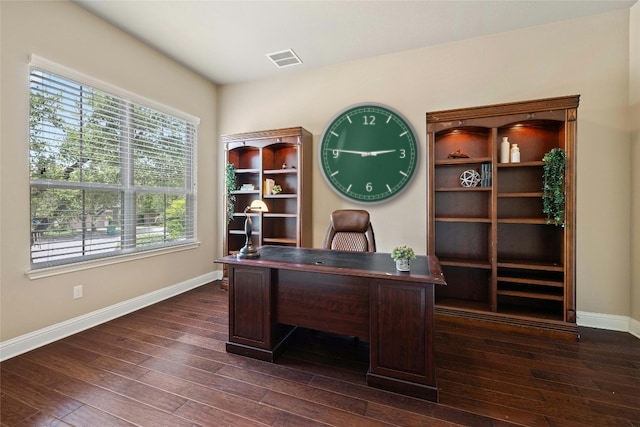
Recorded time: 2:46
